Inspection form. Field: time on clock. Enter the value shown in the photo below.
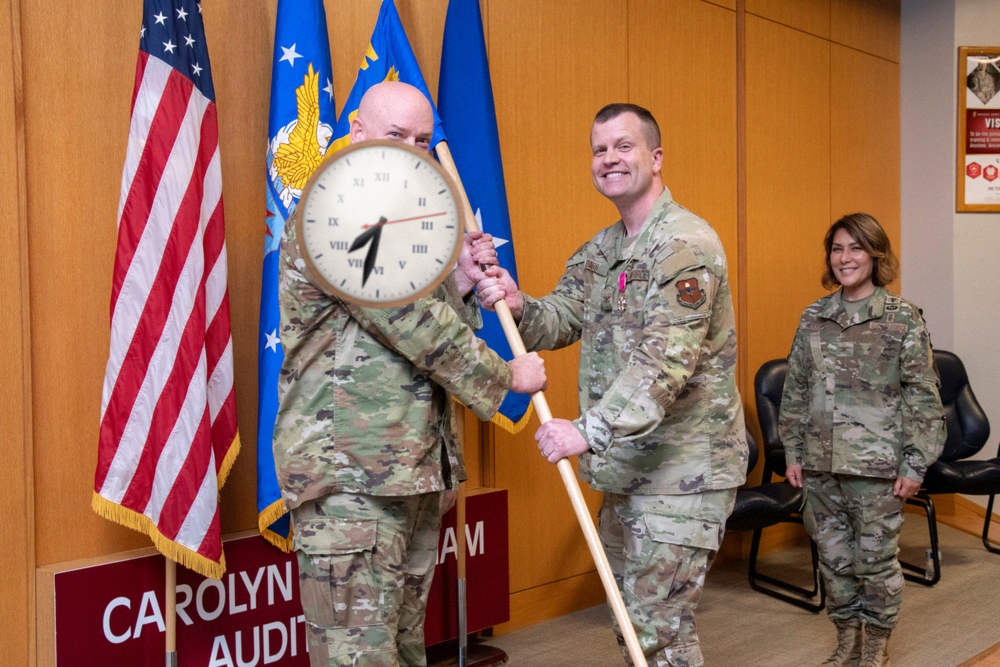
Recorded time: 7:32:13
